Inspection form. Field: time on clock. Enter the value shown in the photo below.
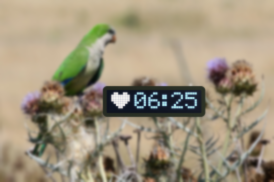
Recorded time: 6:25
